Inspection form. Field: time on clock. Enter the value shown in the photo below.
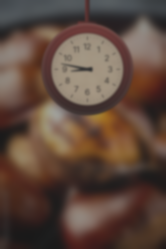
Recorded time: 8:47
